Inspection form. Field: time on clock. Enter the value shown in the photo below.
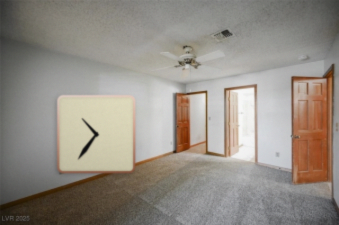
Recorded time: 10:36
